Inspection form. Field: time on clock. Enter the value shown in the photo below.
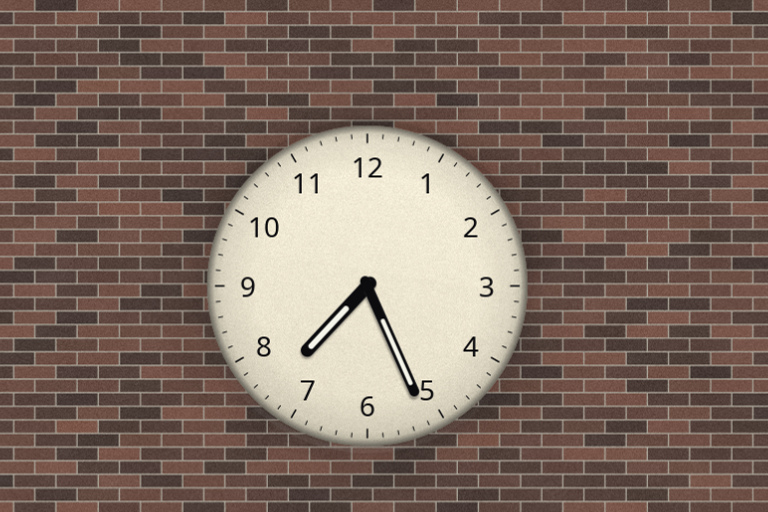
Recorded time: 7:26
